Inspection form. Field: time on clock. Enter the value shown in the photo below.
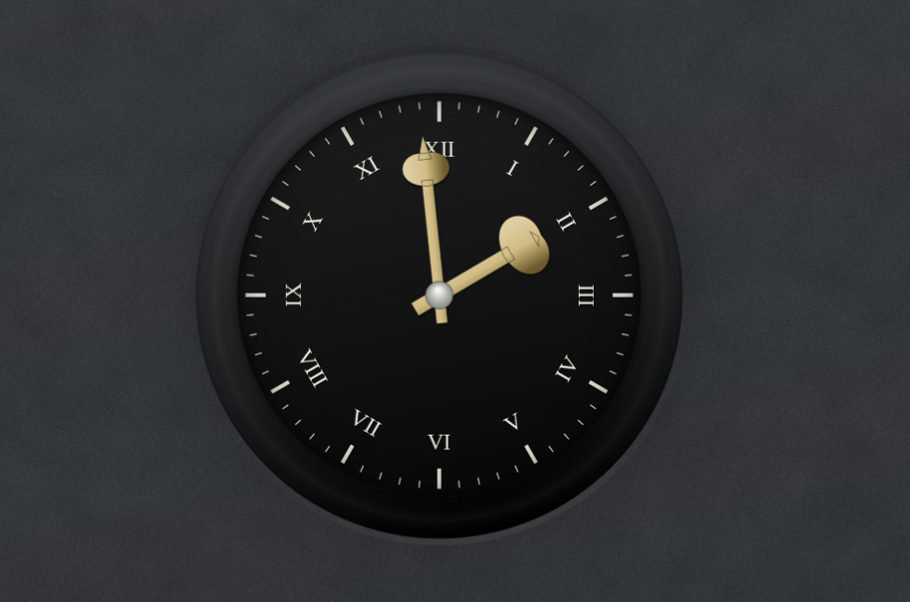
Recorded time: 1:59
